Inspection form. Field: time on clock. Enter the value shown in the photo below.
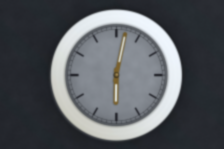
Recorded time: 6:02
